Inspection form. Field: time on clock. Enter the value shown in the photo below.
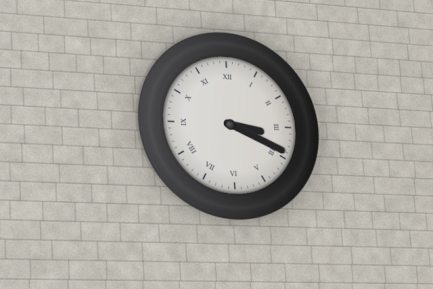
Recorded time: 3:19
